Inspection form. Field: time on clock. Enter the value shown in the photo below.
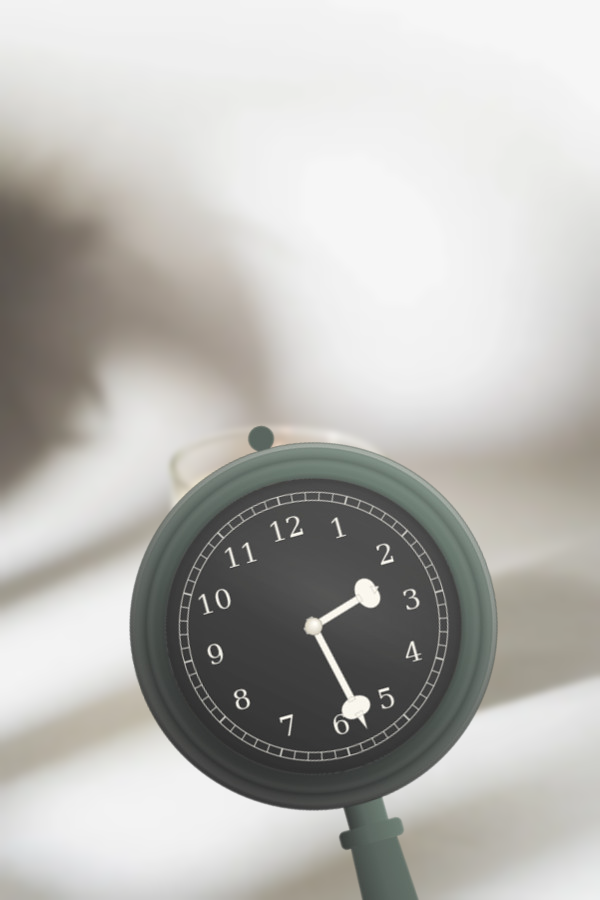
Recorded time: 2:28
